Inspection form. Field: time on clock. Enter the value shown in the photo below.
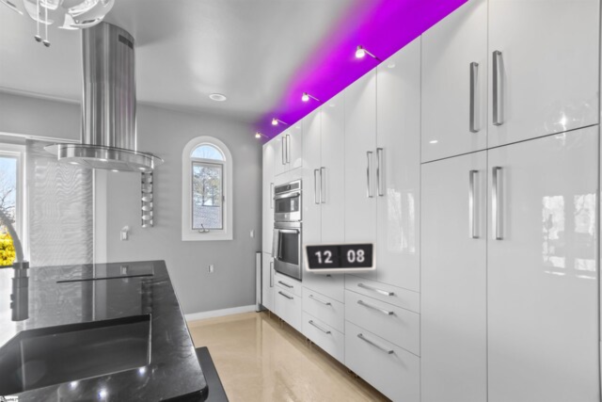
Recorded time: 12:08
